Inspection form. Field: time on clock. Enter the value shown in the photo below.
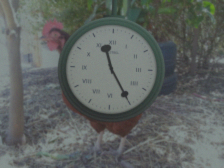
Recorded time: 11:25
